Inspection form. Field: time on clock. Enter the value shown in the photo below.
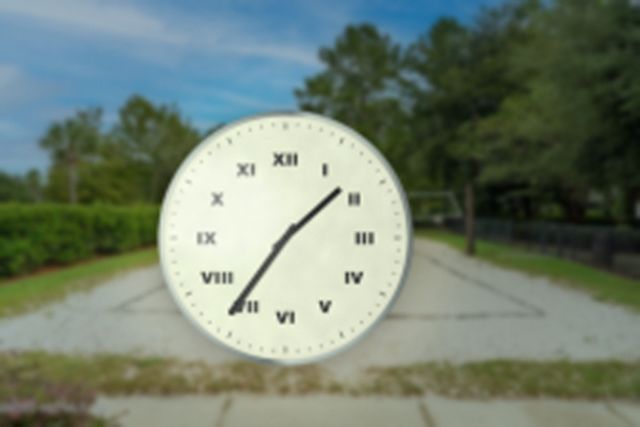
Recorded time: 1:36
